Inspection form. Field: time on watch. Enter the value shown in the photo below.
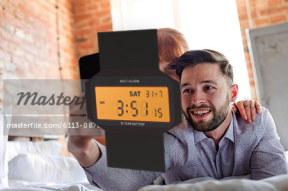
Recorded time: 3:51:15
